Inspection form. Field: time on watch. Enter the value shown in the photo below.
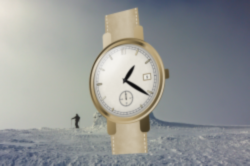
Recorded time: 1:21
